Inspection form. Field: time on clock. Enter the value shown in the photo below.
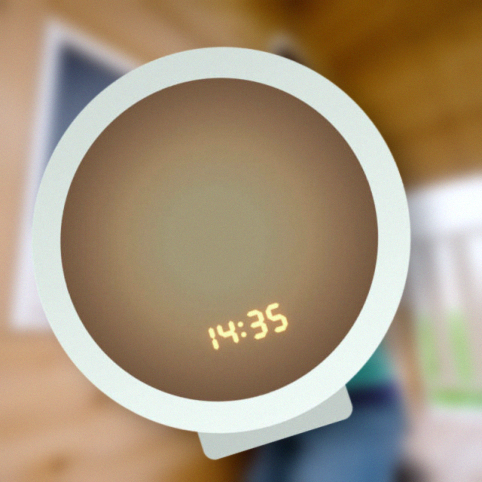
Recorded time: 14:35
